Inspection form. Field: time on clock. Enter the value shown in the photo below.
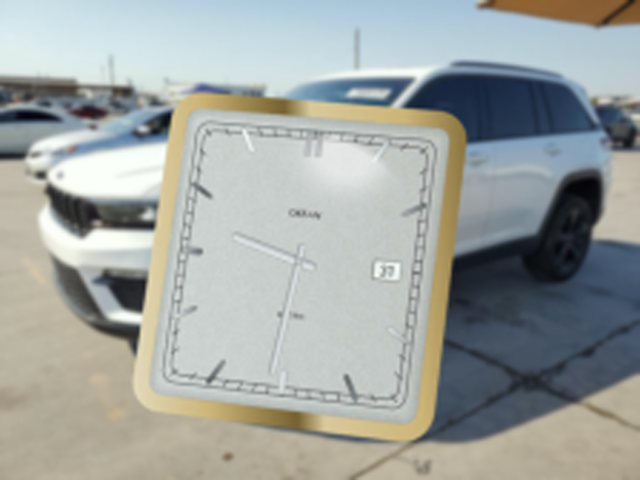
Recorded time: 9:31
